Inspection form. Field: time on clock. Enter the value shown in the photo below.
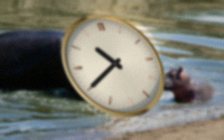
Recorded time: 10:40
